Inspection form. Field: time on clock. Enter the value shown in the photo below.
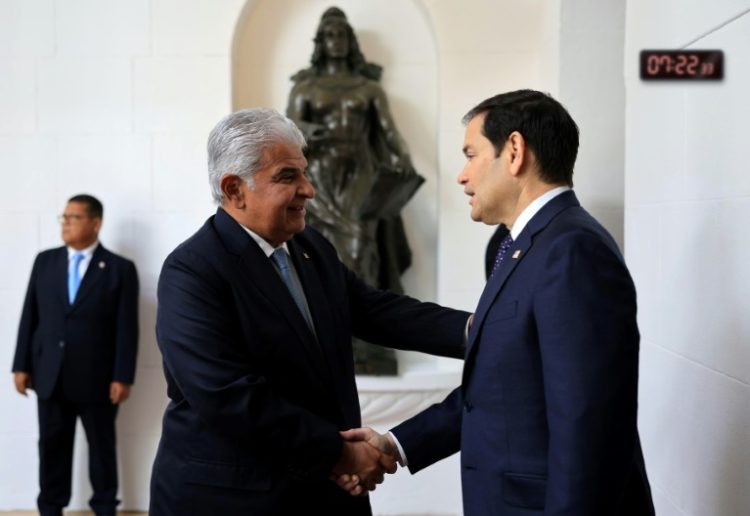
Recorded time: 7:22
